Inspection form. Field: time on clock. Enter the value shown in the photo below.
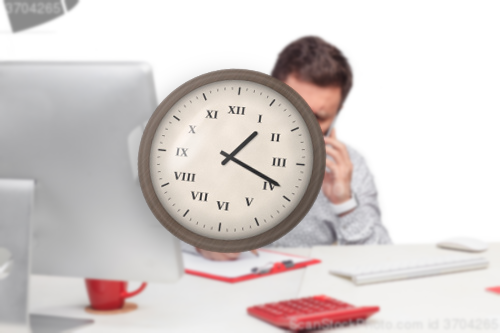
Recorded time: 1:19
